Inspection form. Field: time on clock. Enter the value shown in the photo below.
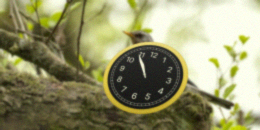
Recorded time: 10:54
